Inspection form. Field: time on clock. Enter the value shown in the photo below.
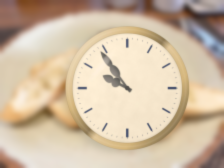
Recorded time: 9:54
